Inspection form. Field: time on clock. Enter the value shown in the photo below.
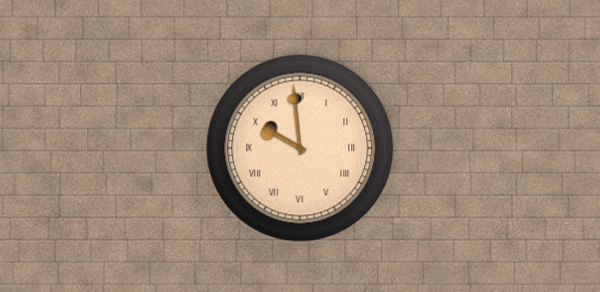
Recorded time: 9:59
